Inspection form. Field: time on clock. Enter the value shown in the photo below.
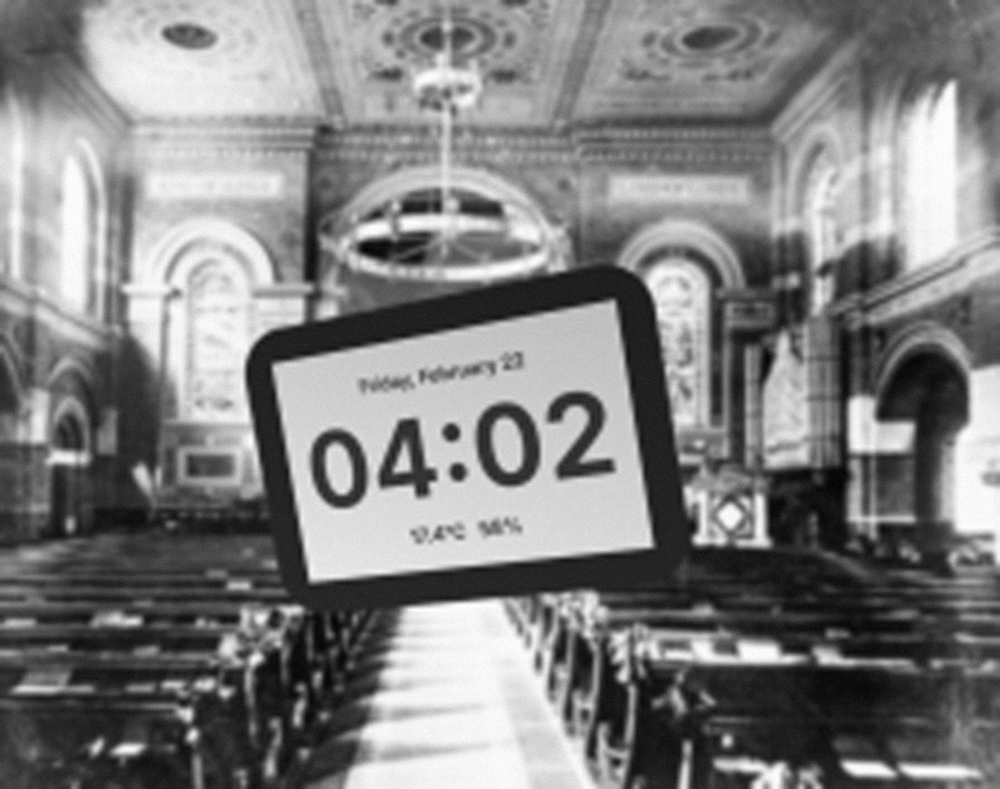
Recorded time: 4:02
